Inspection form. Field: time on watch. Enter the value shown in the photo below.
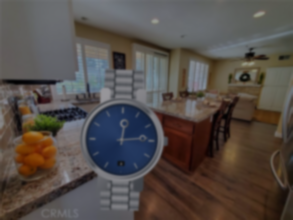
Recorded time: 12:14
